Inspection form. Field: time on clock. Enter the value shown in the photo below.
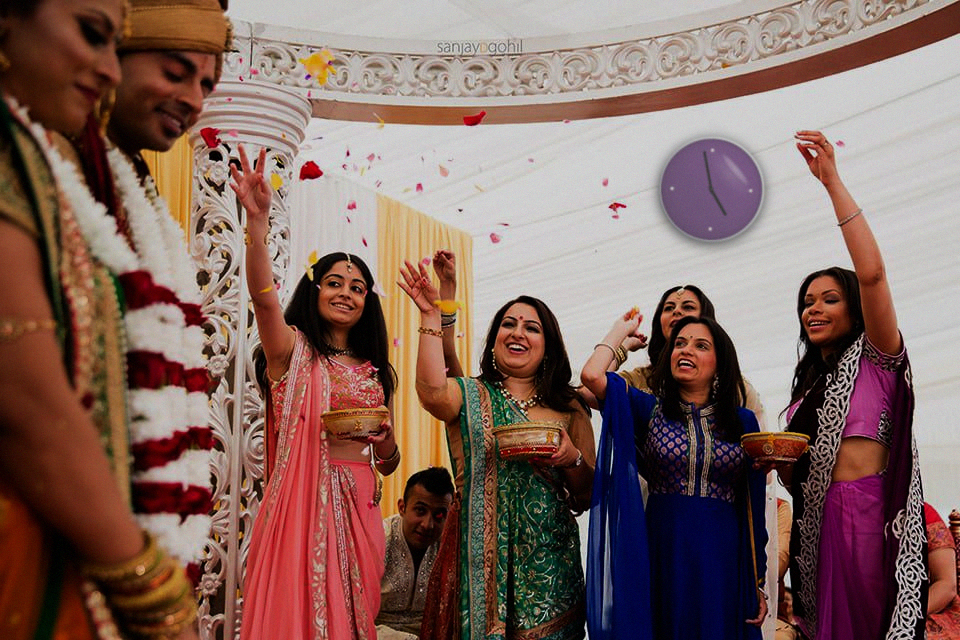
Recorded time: 4:58
